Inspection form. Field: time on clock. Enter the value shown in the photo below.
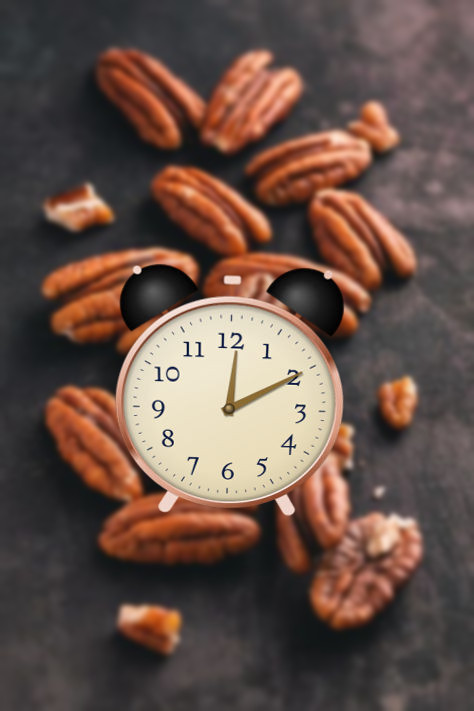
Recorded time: 12:10
